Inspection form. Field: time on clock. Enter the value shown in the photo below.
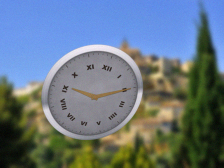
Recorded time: 9:10
